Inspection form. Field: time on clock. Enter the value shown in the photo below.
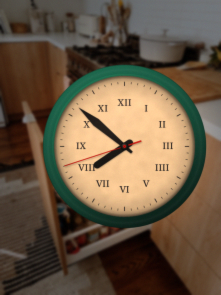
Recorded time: 7:51:42
